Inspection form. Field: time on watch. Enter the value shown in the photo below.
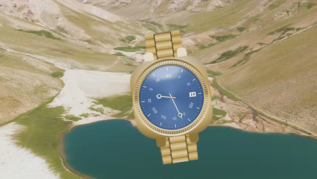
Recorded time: 9:27
